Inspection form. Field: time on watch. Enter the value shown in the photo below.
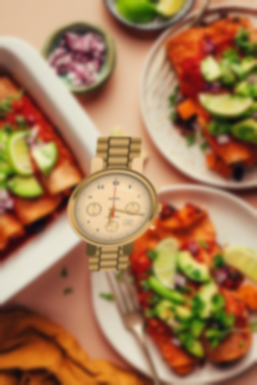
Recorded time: 6:17
